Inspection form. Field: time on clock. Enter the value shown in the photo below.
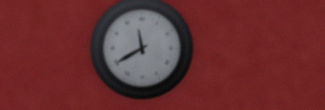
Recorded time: 11:40
